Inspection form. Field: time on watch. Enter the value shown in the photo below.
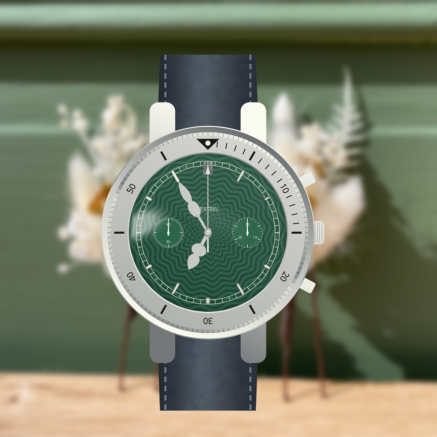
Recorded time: 6:55
